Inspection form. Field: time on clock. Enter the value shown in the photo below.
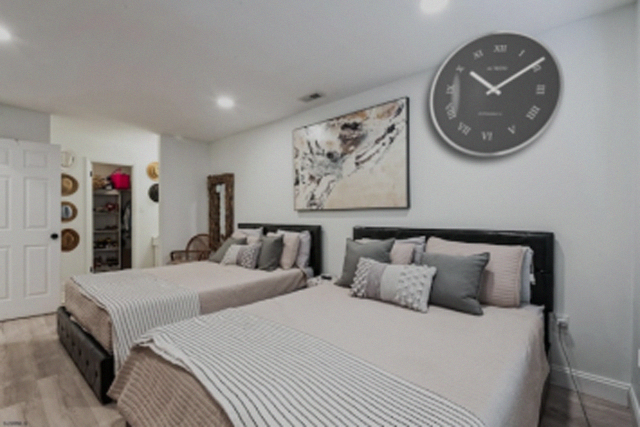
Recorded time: 10:09
